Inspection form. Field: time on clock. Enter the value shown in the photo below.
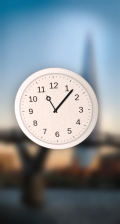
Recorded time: 11:07
